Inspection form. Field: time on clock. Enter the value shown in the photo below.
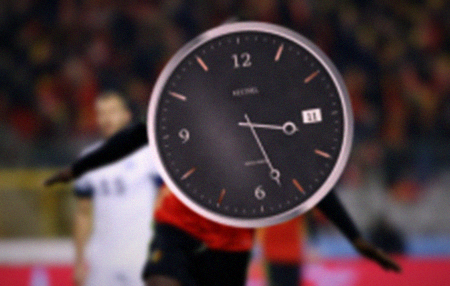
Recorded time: 3:27
